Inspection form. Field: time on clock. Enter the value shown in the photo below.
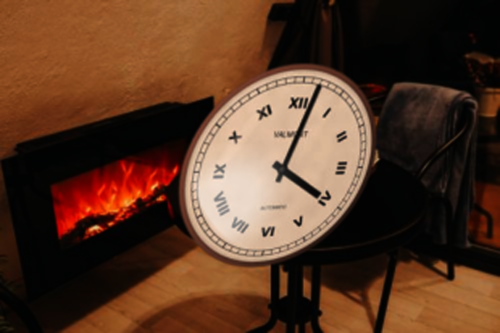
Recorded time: 4:02
